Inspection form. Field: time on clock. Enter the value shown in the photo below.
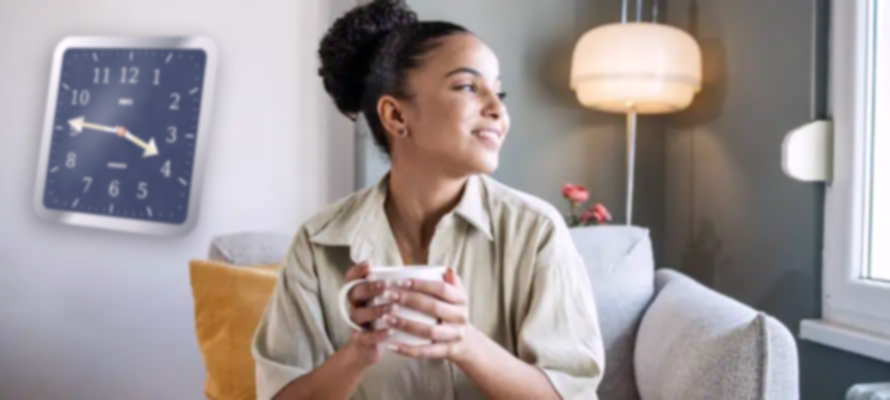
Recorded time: 3:46
